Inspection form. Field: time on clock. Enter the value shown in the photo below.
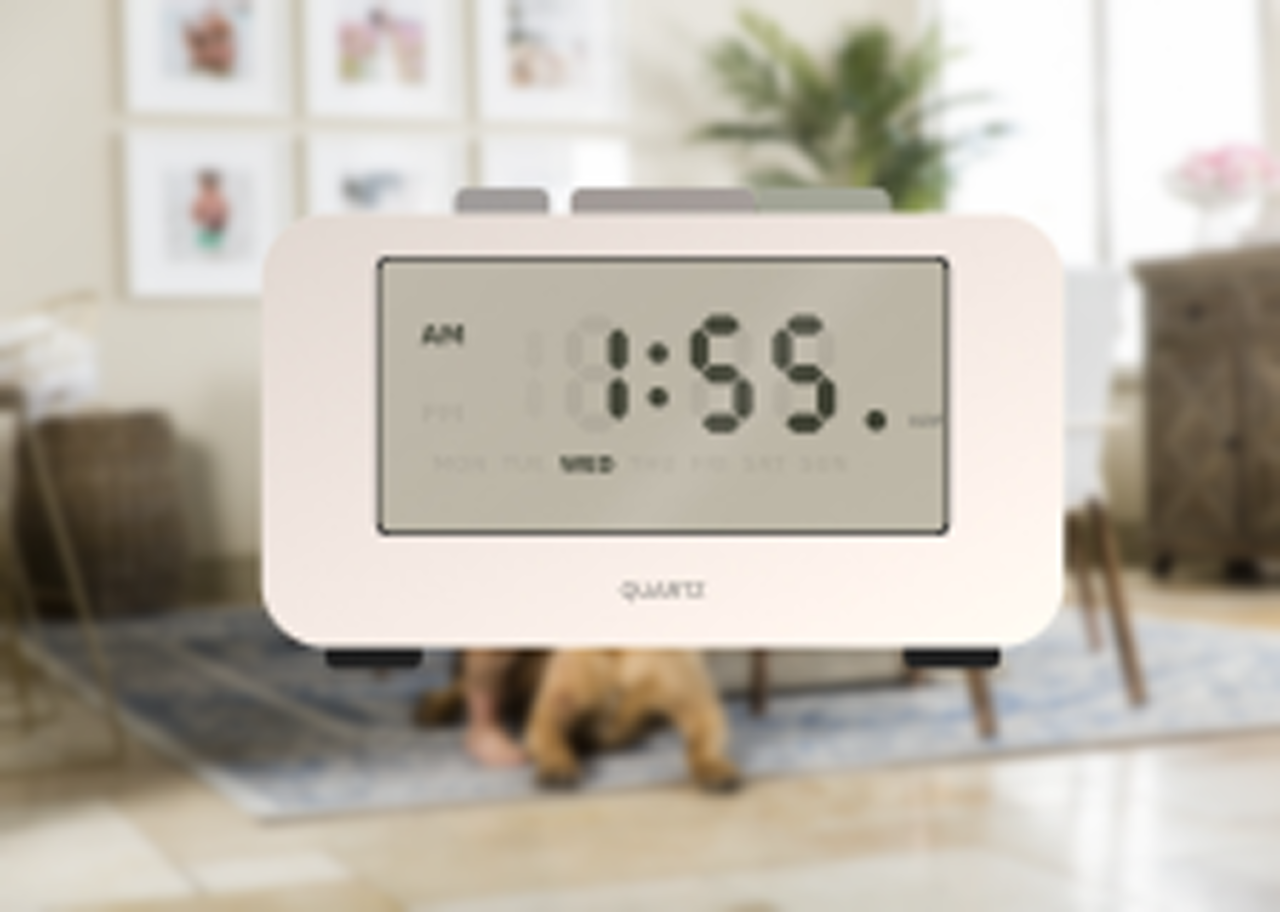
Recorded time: 1:55
